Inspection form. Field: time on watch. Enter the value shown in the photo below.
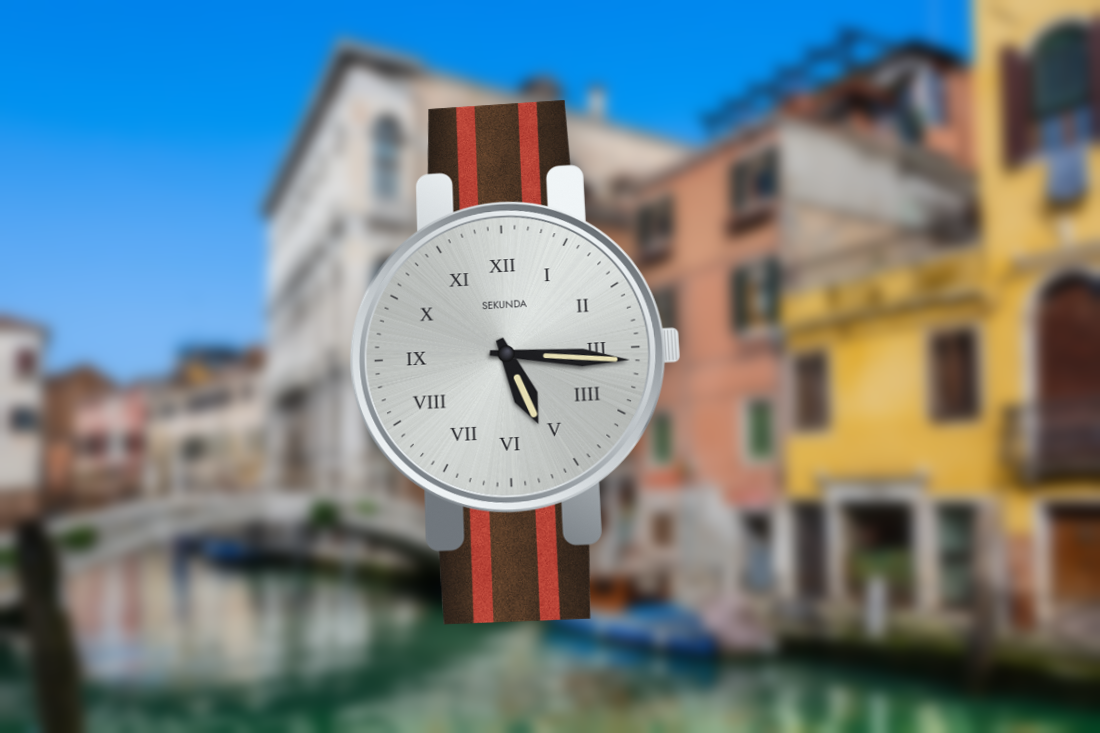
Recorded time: 5:16
